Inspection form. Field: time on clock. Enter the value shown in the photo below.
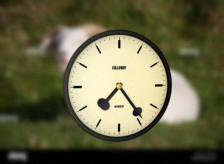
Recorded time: 7:24
